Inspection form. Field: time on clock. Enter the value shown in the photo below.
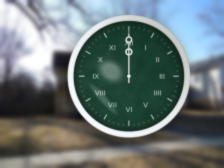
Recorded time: 12:00
